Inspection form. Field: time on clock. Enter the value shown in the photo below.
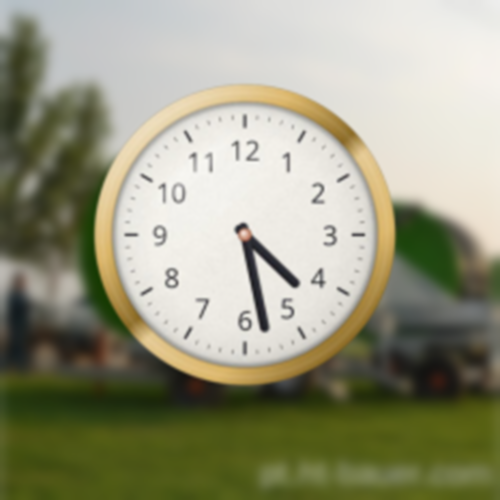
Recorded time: 4:28
